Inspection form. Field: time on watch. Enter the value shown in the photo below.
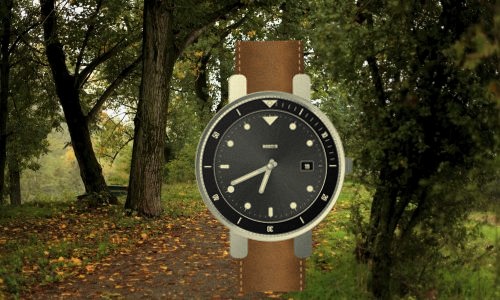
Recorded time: 6:41
